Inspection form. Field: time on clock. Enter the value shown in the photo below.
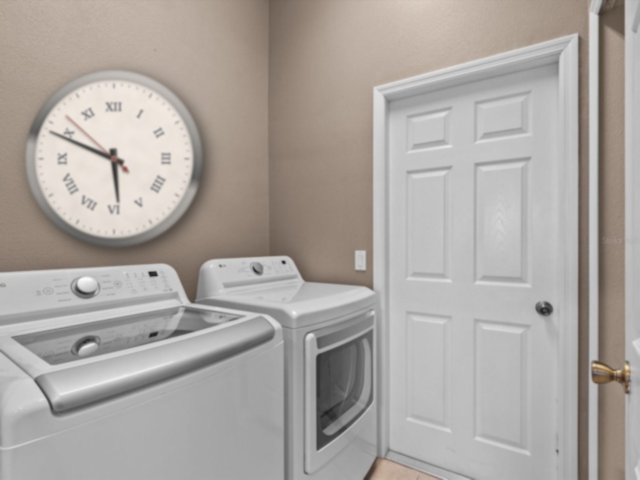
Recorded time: 5:48:52
